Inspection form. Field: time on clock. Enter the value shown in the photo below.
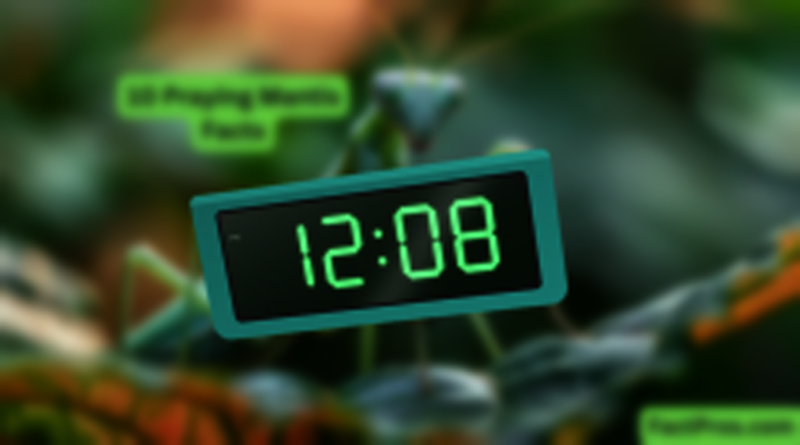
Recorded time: 12:08
